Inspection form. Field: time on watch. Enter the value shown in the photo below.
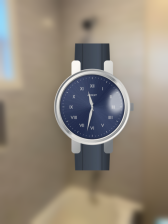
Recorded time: 11:32
